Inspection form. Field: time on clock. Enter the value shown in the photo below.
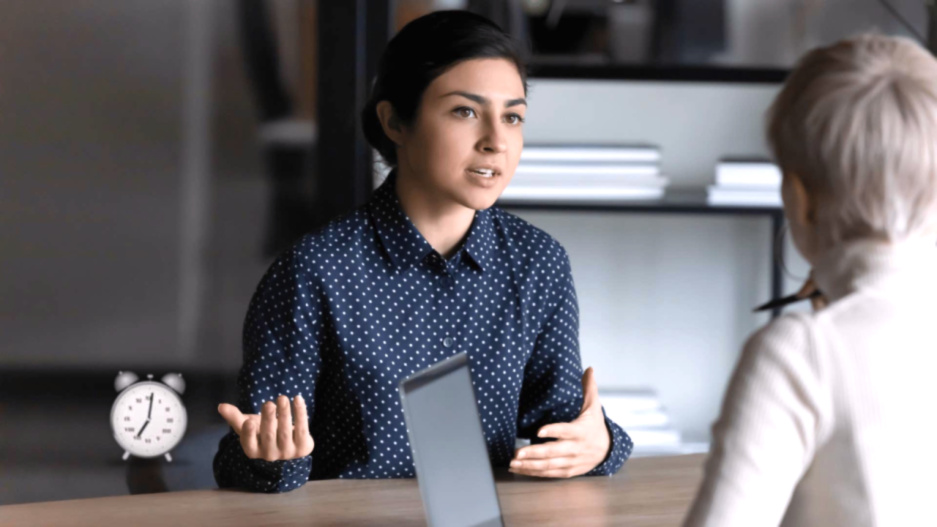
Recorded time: 7:01
